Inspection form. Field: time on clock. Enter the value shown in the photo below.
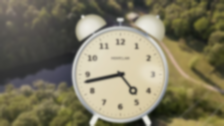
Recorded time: 4:43
